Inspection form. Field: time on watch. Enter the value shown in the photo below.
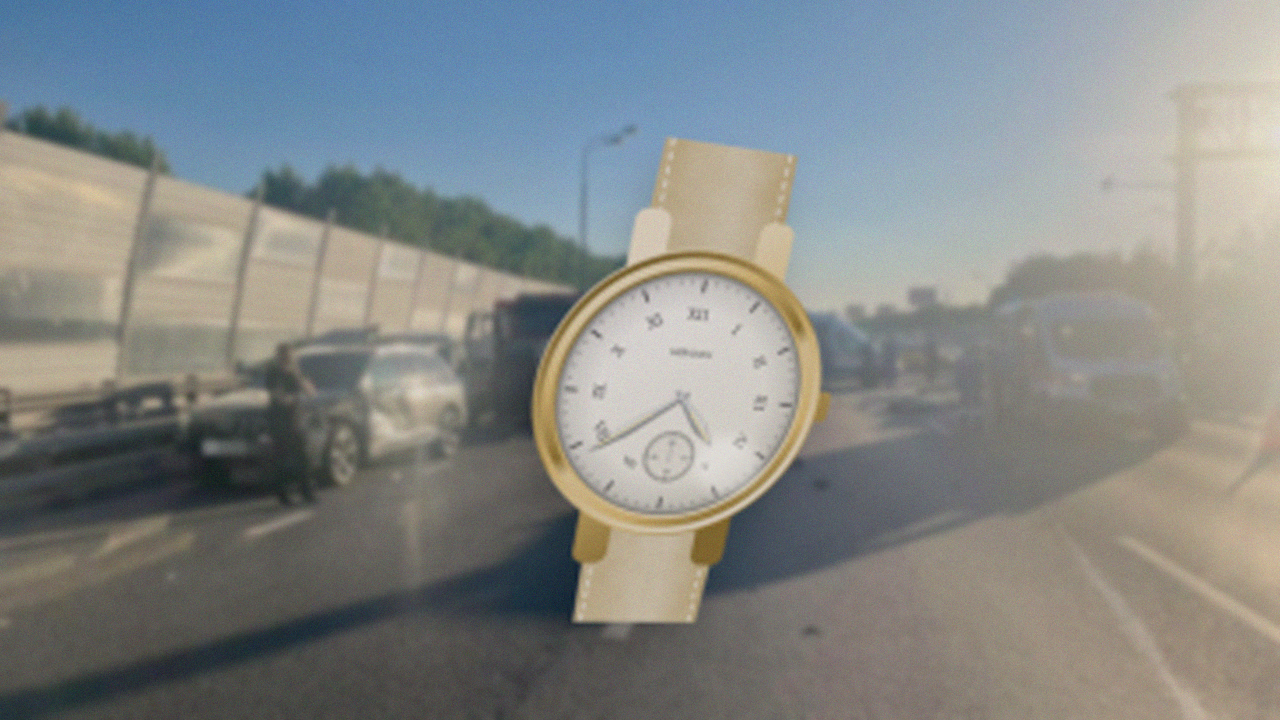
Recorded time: 4:39
